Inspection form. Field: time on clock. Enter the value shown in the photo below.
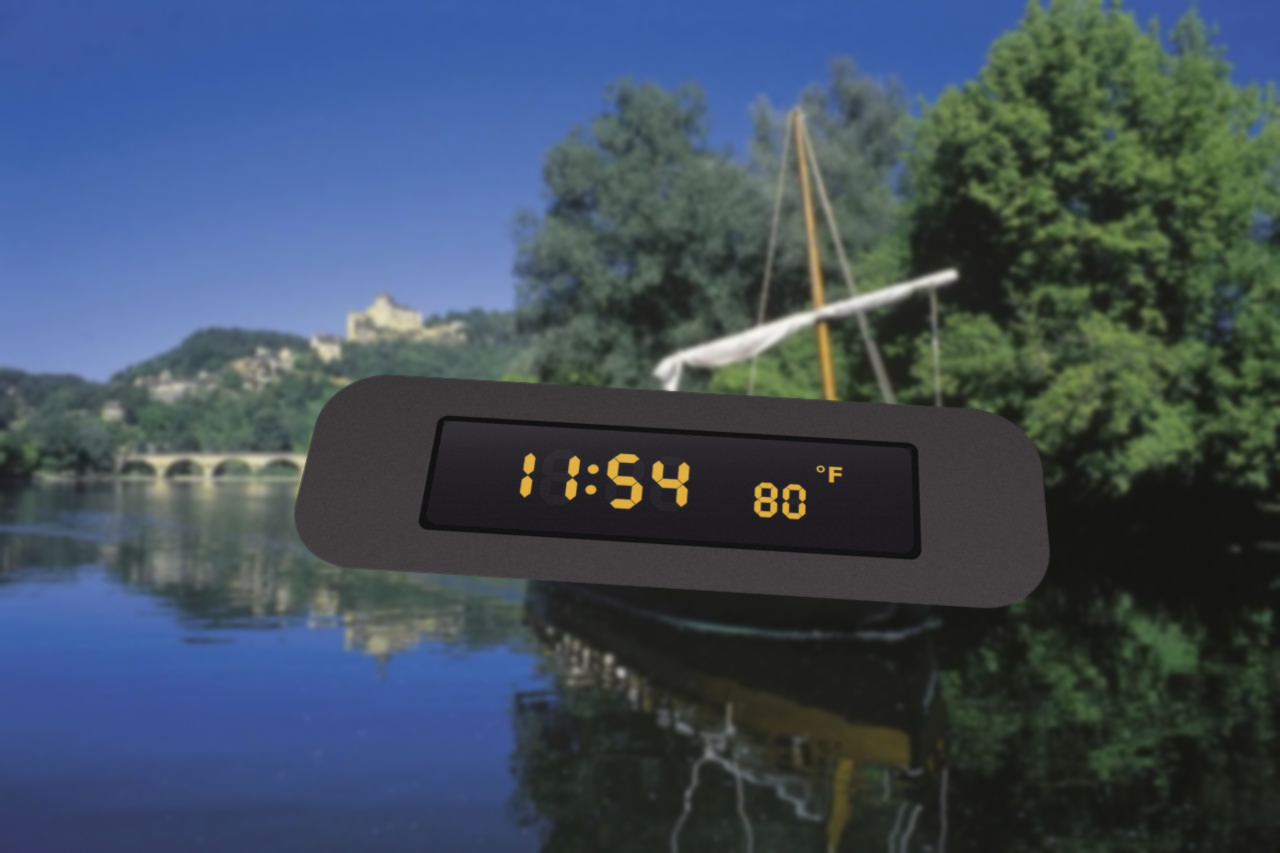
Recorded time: 11:54
